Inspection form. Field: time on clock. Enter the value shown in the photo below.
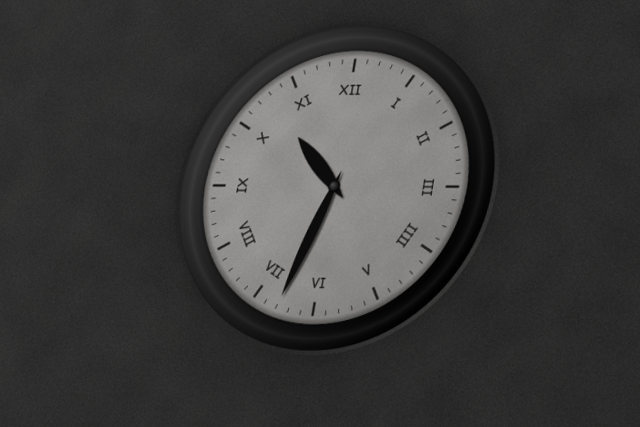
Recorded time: 10:33
